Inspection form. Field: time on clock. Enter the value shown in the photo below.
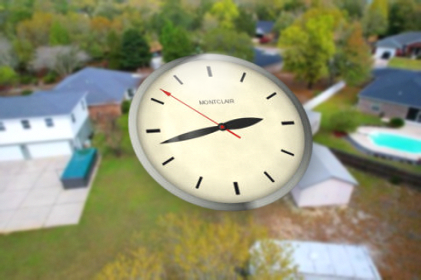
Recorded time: 2:42:52
